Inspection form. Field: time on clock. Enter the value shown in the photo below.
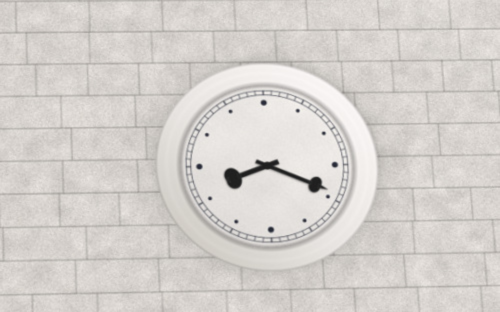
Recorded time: 8:19
